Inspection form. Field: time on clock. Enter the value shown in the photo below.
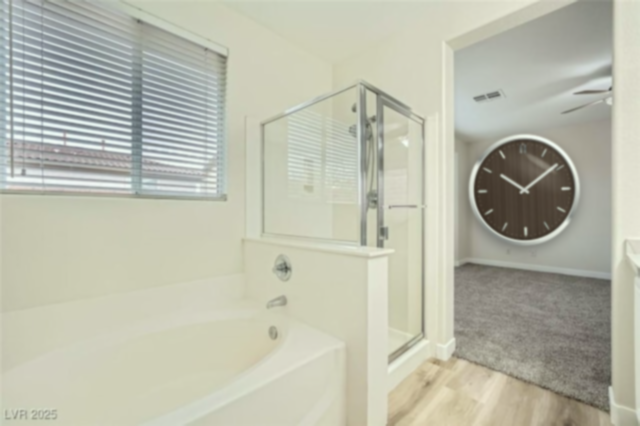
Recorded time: 10:09
